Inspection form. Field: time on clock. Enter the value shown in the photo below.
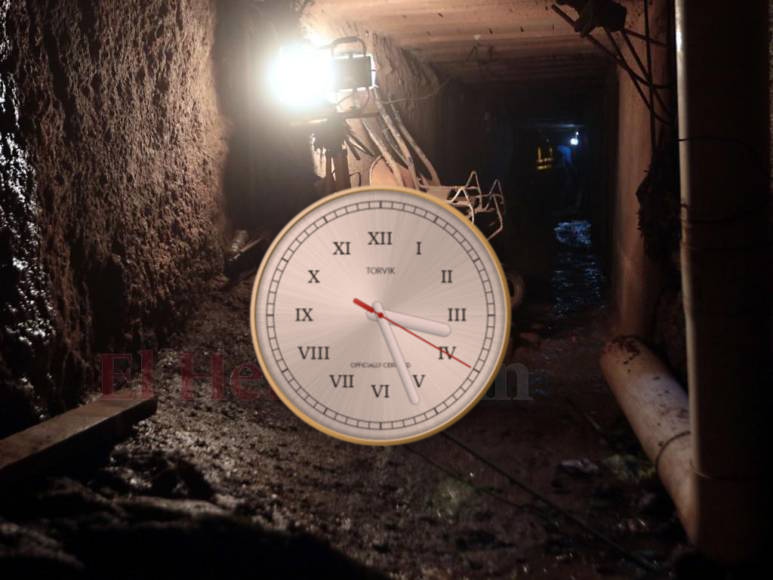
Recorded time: 3:26:20
